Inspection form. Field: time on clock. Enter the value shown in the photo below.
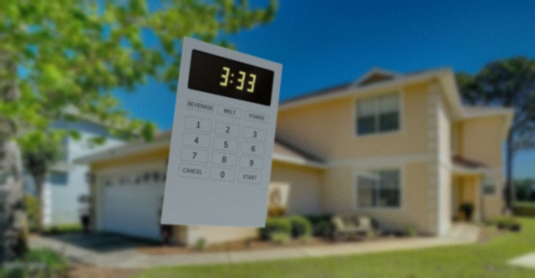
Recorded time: 3:33
